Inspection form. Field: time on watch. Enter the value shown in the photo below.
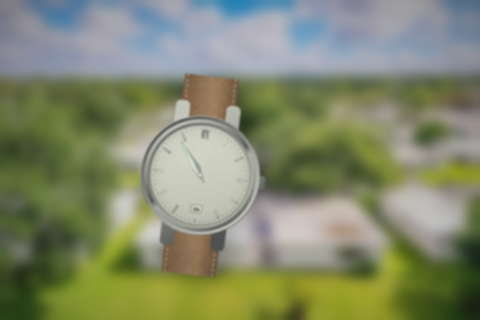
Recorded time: 10:54
